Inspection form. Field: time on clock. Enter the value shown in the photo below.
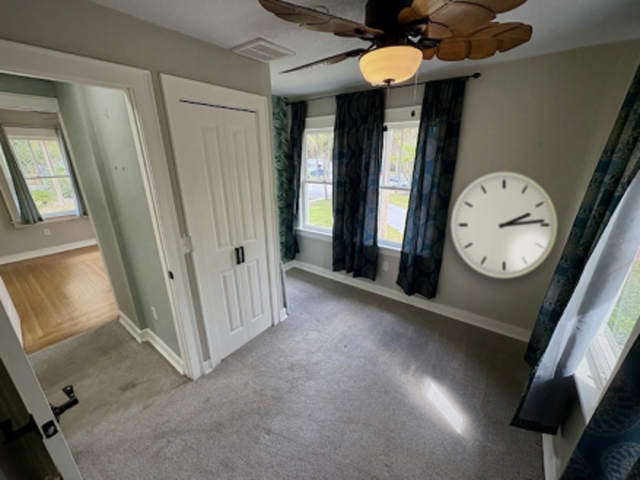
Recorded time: 2:14
